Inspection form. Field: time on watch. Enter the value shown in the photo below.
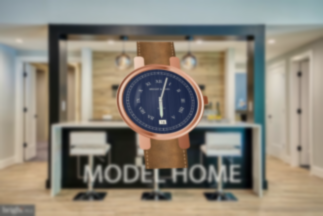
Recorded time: 6:03
